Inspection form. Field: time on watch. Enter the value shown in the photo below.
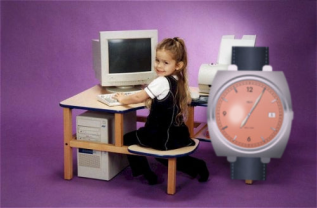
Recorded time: 7:05
